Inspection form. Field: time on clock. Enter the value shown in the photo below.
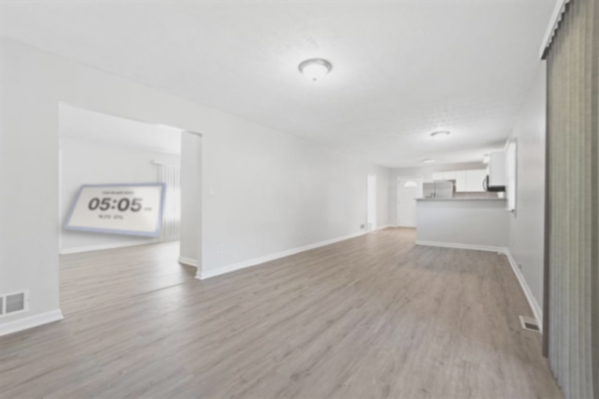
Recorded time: 5:05
